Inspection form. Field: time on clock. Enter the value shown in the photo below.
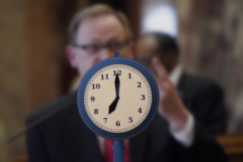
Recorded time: 7:00
